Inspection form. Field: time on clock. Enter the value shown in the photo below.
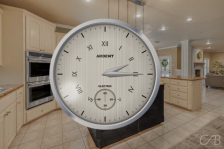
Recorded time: 2:15
